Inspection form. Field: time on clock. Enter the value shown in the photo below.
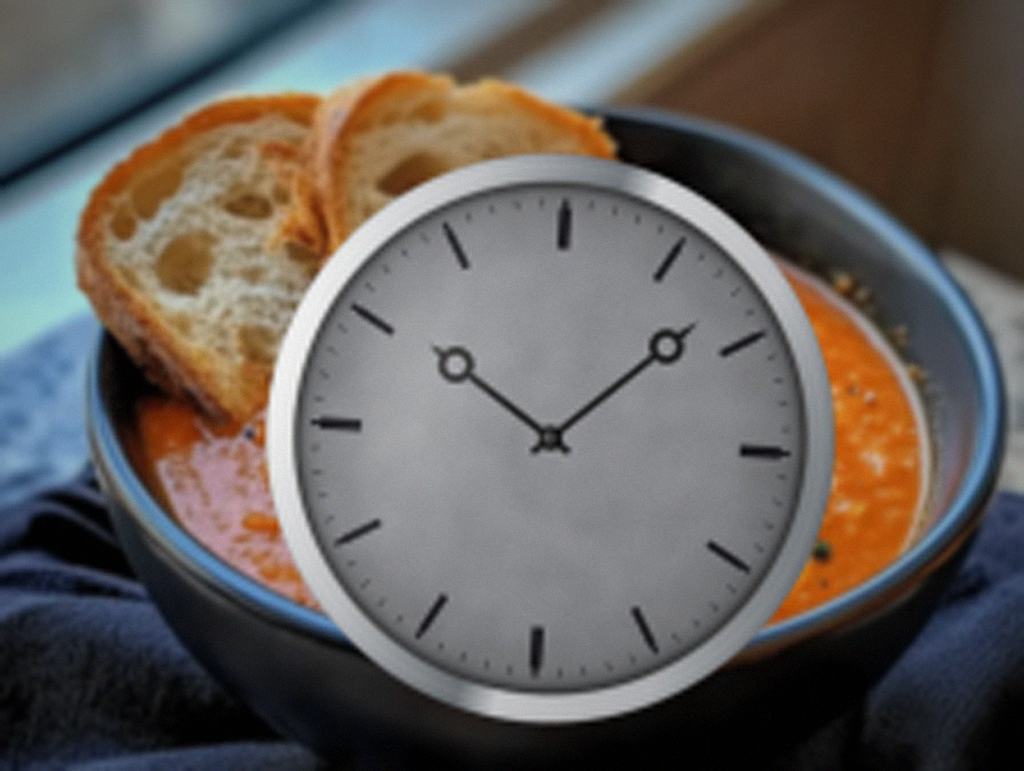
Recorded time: 10:08
